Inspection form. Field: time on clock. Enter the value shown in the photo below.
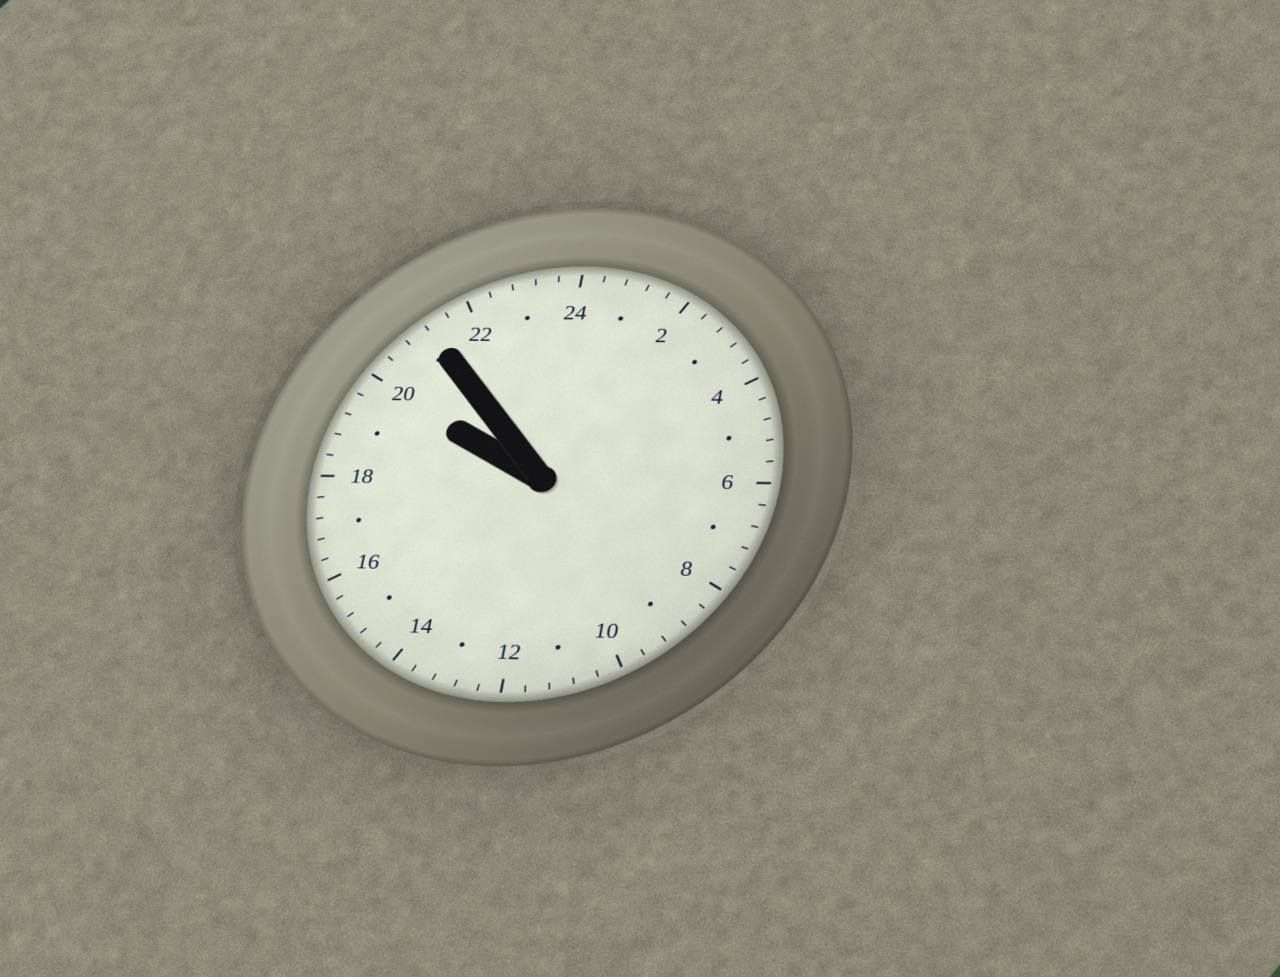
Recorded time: 19:53
